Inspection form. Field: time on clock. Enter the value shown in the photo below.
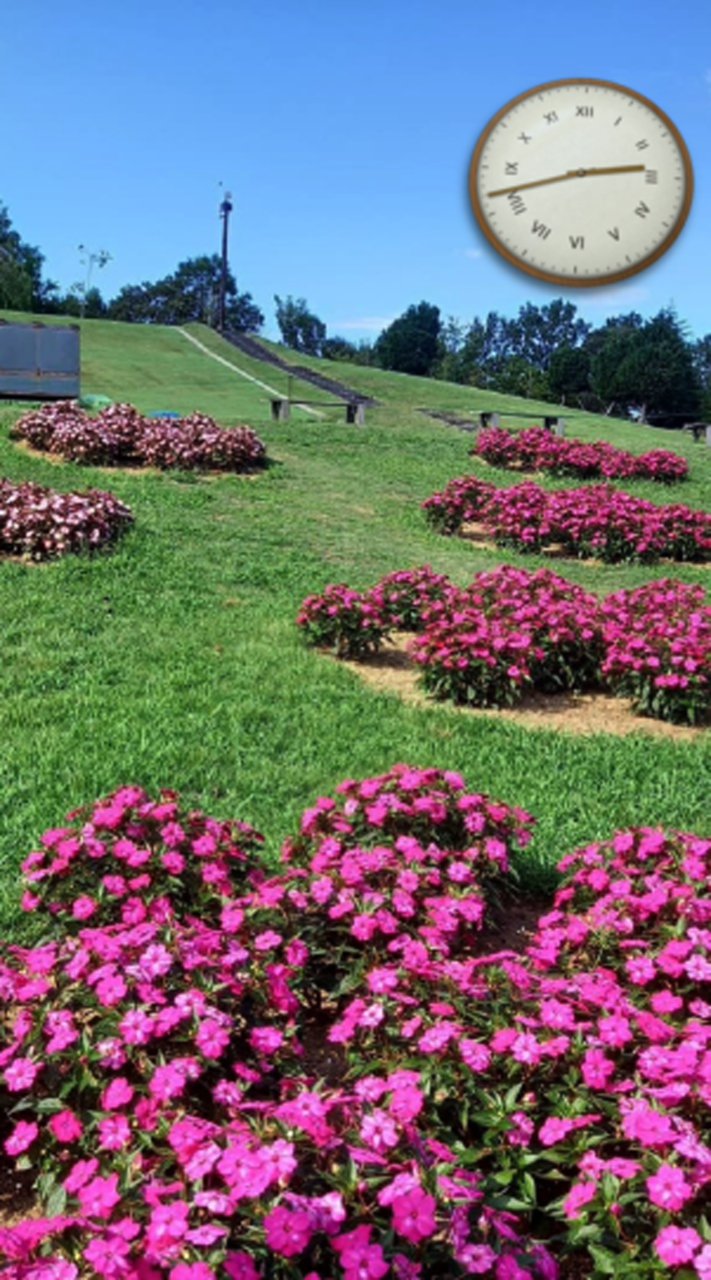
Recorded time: 2:42
